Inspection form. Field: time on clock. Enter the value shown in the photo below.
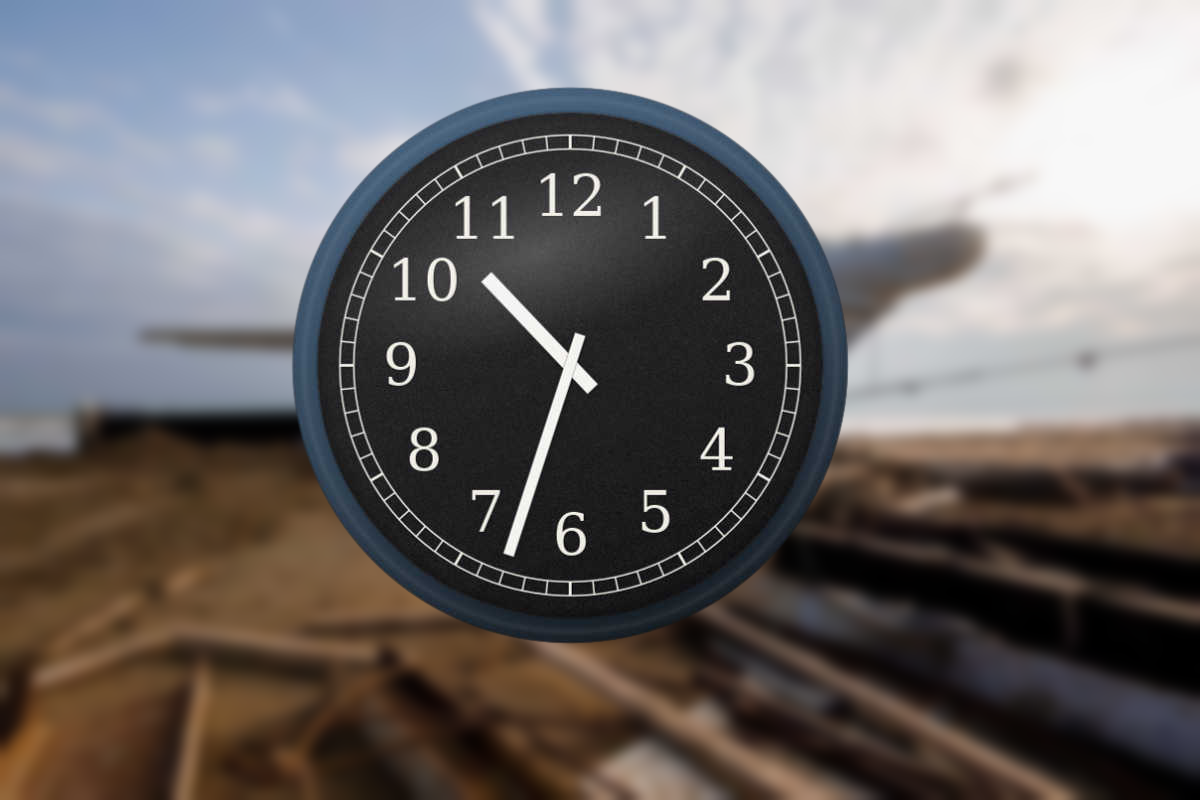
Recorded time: 10:33
